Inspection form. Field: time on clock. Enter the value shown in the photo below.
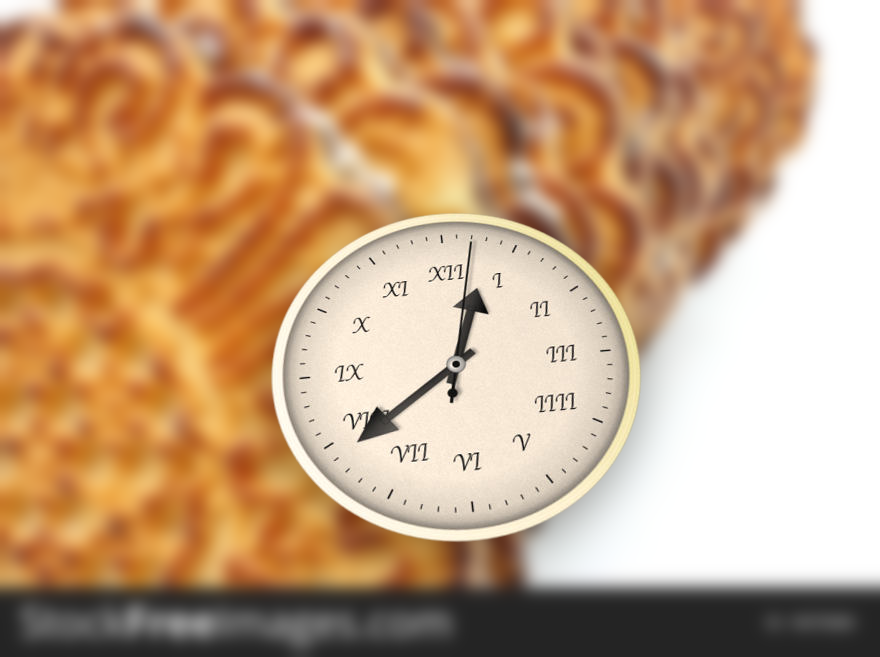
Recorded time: 12:39:02
